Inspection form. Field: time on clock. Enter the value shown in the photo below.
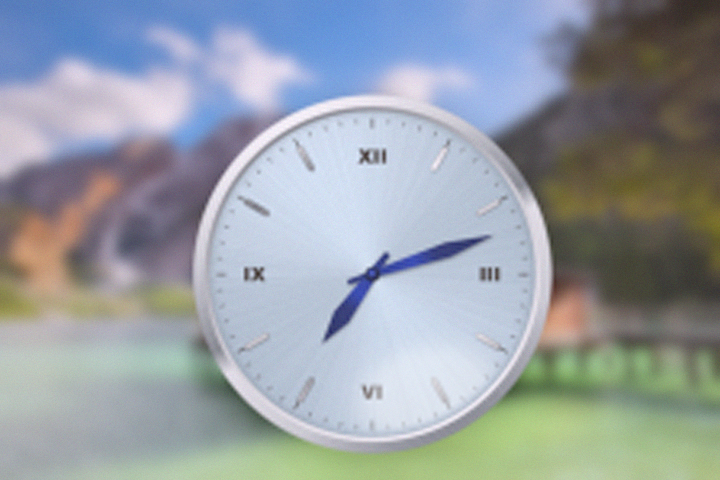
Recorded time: 7:12
